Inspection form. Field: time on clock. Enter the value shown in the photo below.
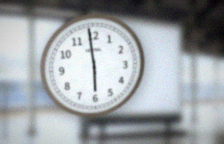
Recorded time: 5:59
